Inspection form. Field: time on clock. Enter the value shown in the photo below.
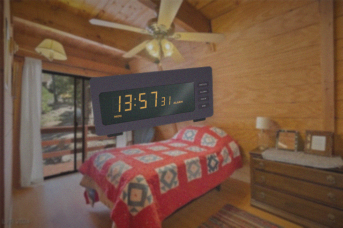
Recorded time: 13:57:31
